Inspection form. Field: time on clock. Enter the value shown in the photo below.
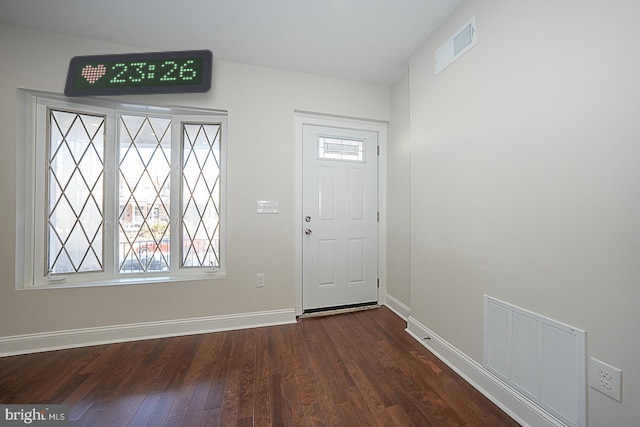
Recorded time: 23:26
